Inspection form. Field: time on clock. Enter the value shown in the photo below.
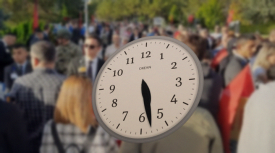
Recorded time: 5:28
